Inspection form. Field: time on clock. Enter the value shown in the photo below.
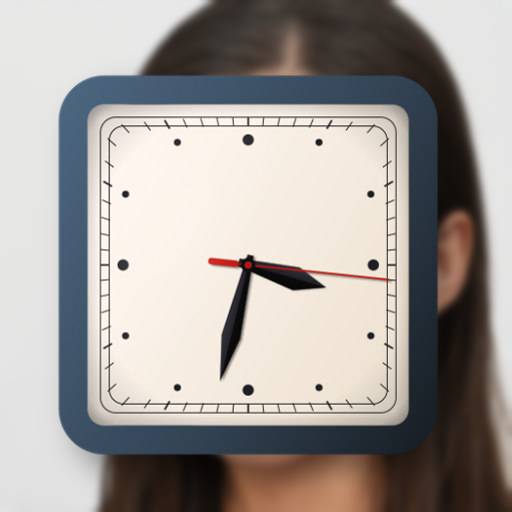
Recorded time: 3:32:16
